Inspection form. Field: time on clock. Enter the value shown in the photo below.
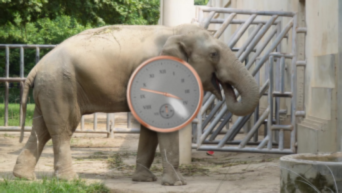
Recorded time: 3:48
